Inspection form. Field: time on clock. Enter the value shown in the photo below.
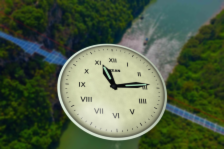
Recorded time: 11:14
